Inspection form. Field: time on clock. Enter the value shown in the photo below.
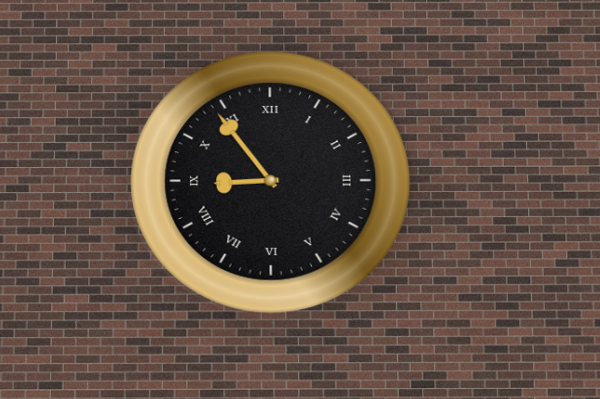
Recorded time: 8:54
